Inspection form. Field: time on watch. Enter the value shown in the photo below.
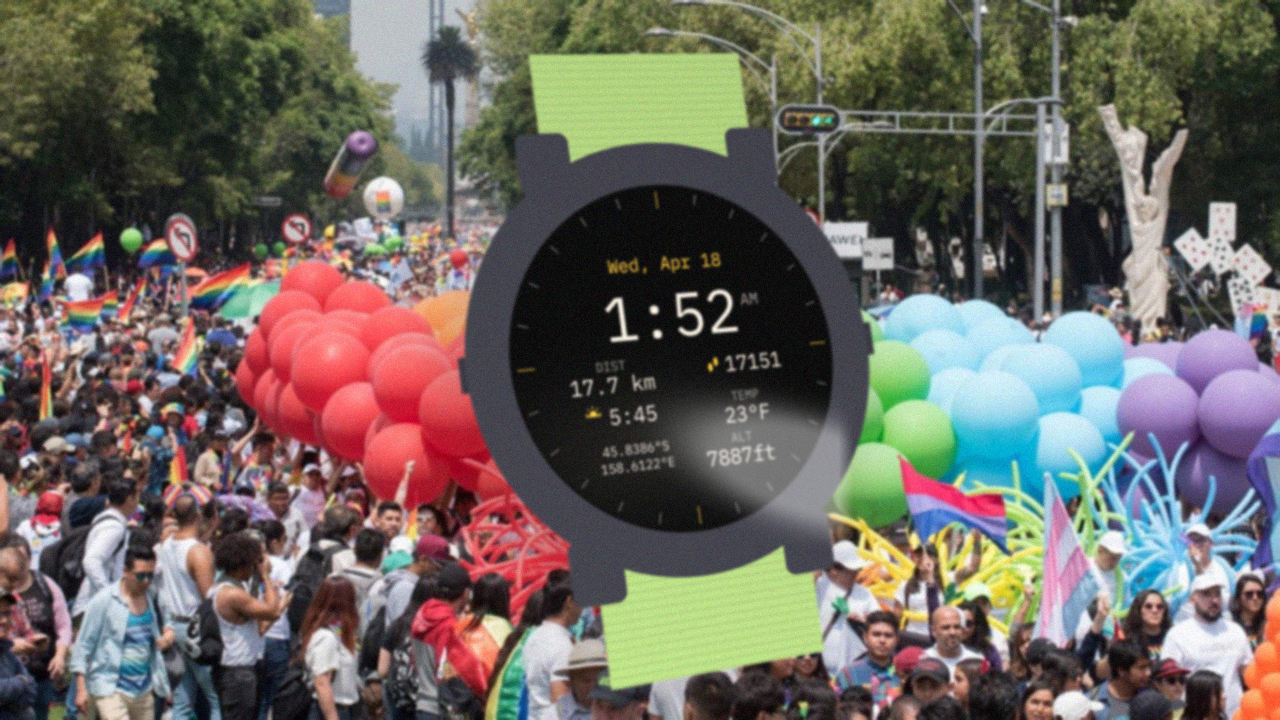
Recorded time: 1:52
